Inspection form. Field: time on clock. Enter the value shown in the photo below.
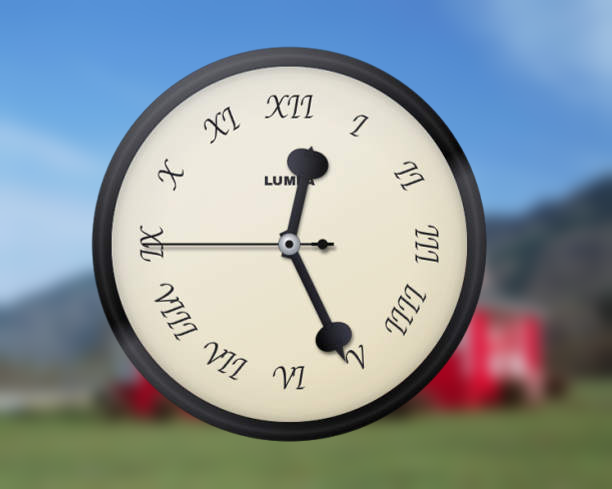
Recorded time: 12:25:45
